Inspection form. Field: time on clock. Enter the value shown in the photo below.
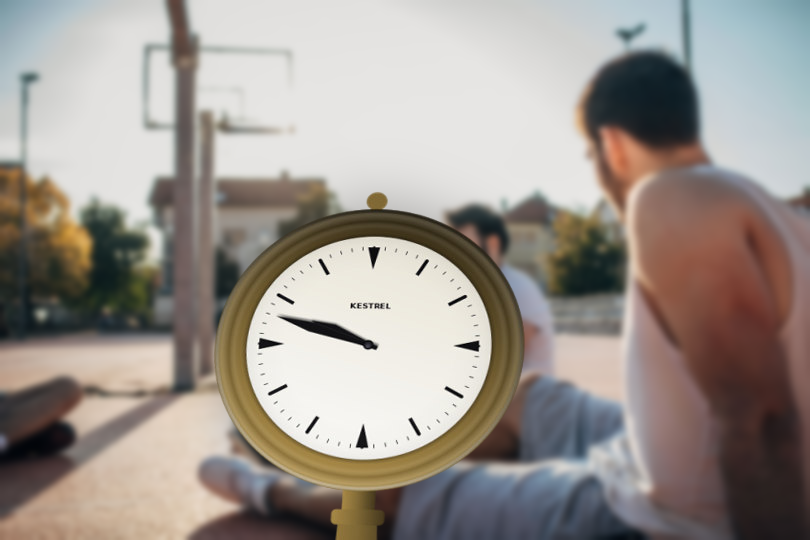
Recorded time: 9:48
